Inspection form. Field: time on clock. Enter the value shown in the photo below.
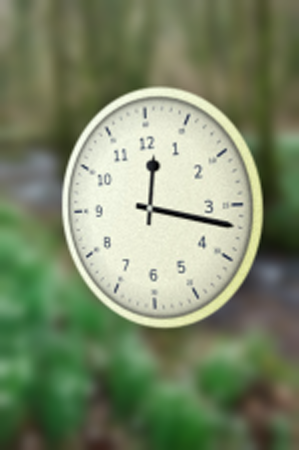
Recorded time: 12:17
